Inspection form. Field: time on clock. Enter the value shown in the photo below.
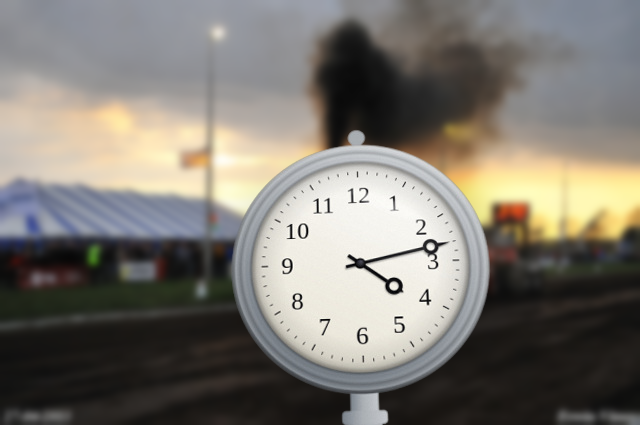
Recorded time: 4:13
